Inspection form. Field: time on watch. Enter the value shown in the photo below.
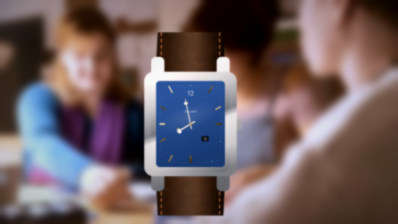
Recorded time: 7:58
